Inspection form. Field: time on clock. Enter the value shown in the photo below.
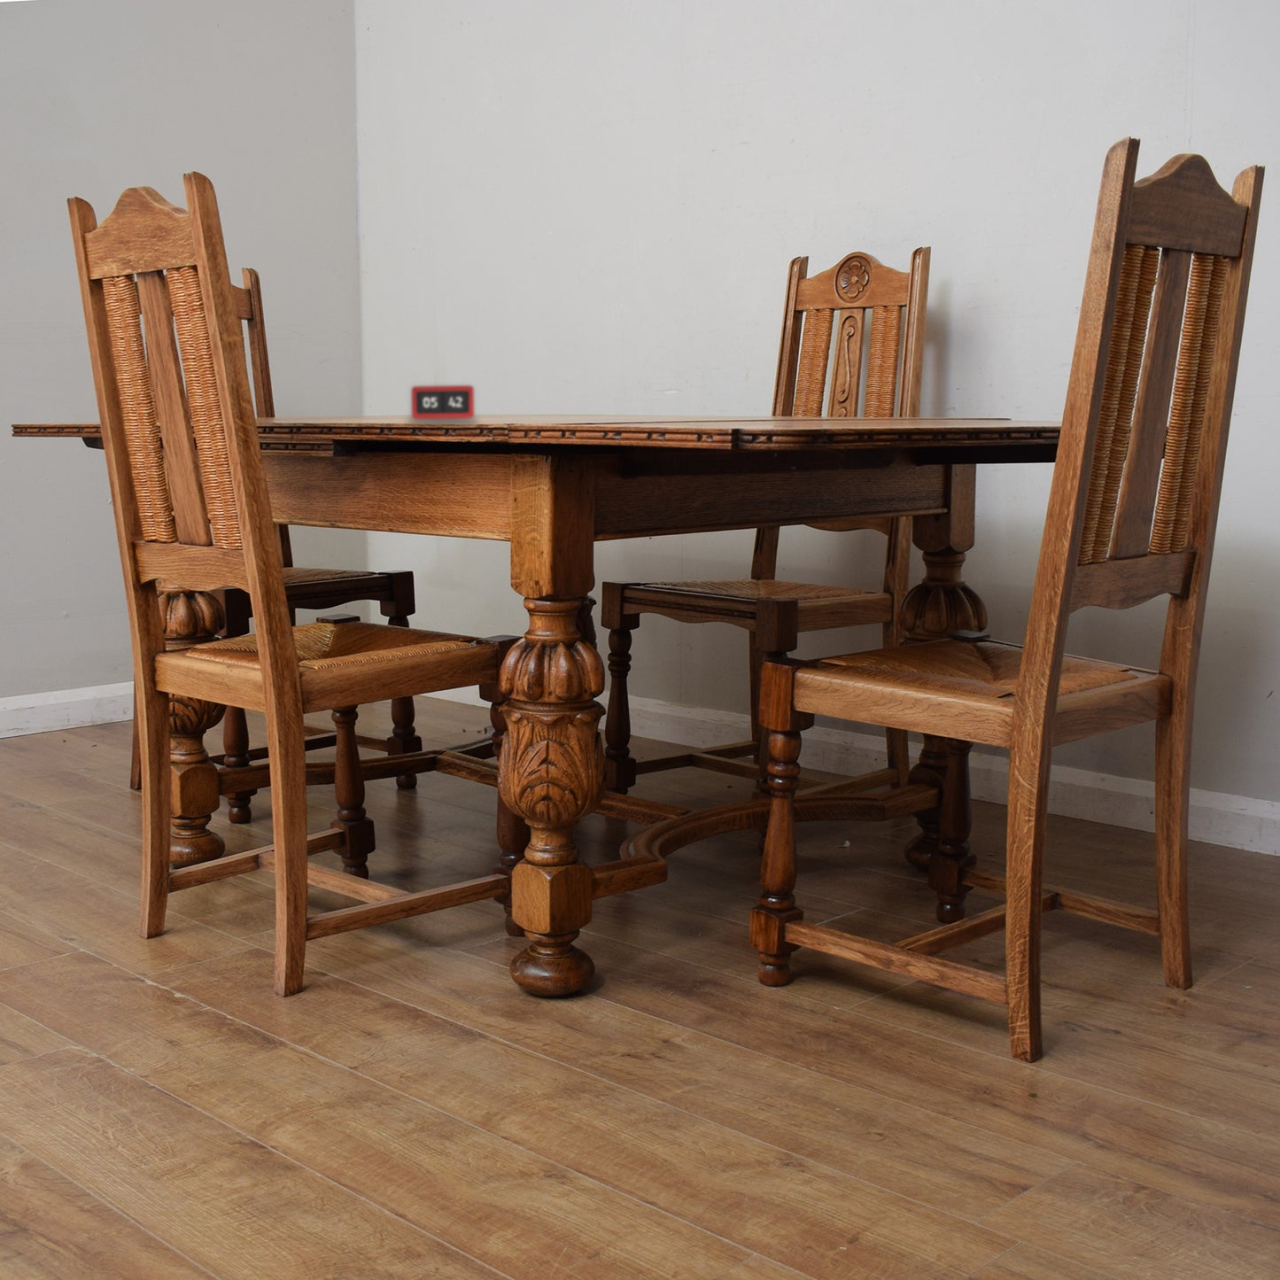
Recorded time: 5:42
